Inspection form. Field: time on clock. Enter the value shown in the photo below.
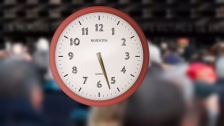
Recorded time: 5:27
